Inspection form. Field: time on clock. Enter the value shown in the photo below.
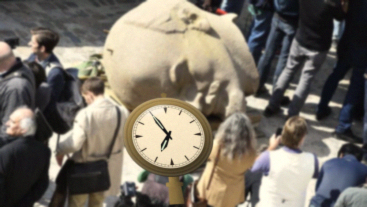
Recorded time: 6:55
